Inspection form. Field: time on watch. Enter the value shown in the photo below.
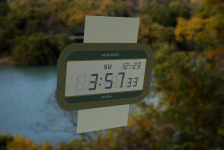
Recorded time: 3:57:33
